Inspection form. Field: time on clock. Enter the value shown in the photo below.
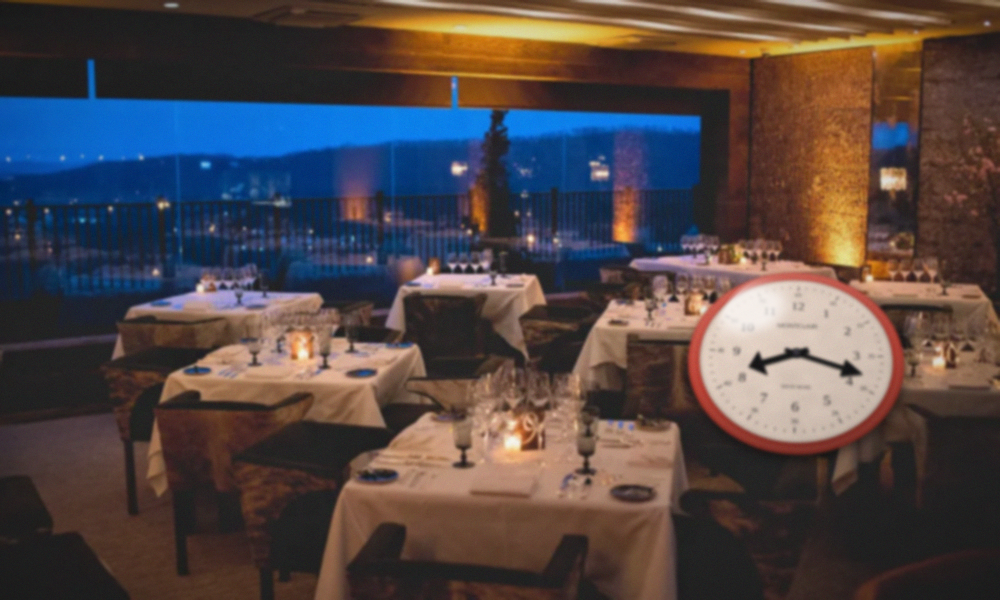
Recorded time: 8:18
